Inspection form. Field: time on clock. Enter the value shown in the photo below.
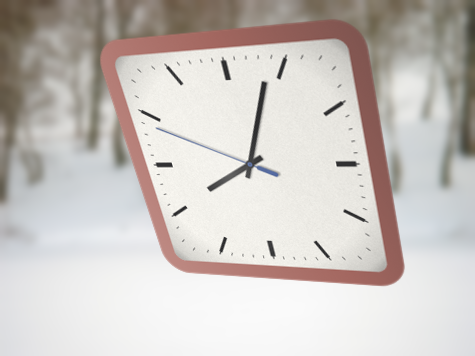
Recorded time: 8:03:49
